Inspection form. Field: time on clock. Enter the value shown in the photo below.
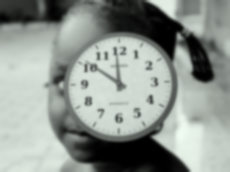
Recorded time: 11:51
